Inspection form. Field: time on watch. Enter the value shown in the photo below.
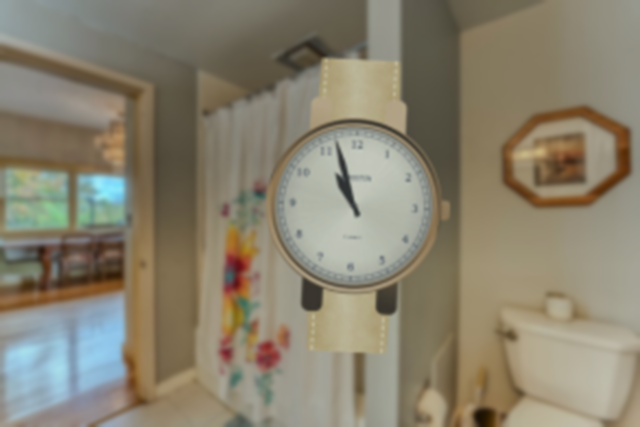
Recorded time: 10:57
